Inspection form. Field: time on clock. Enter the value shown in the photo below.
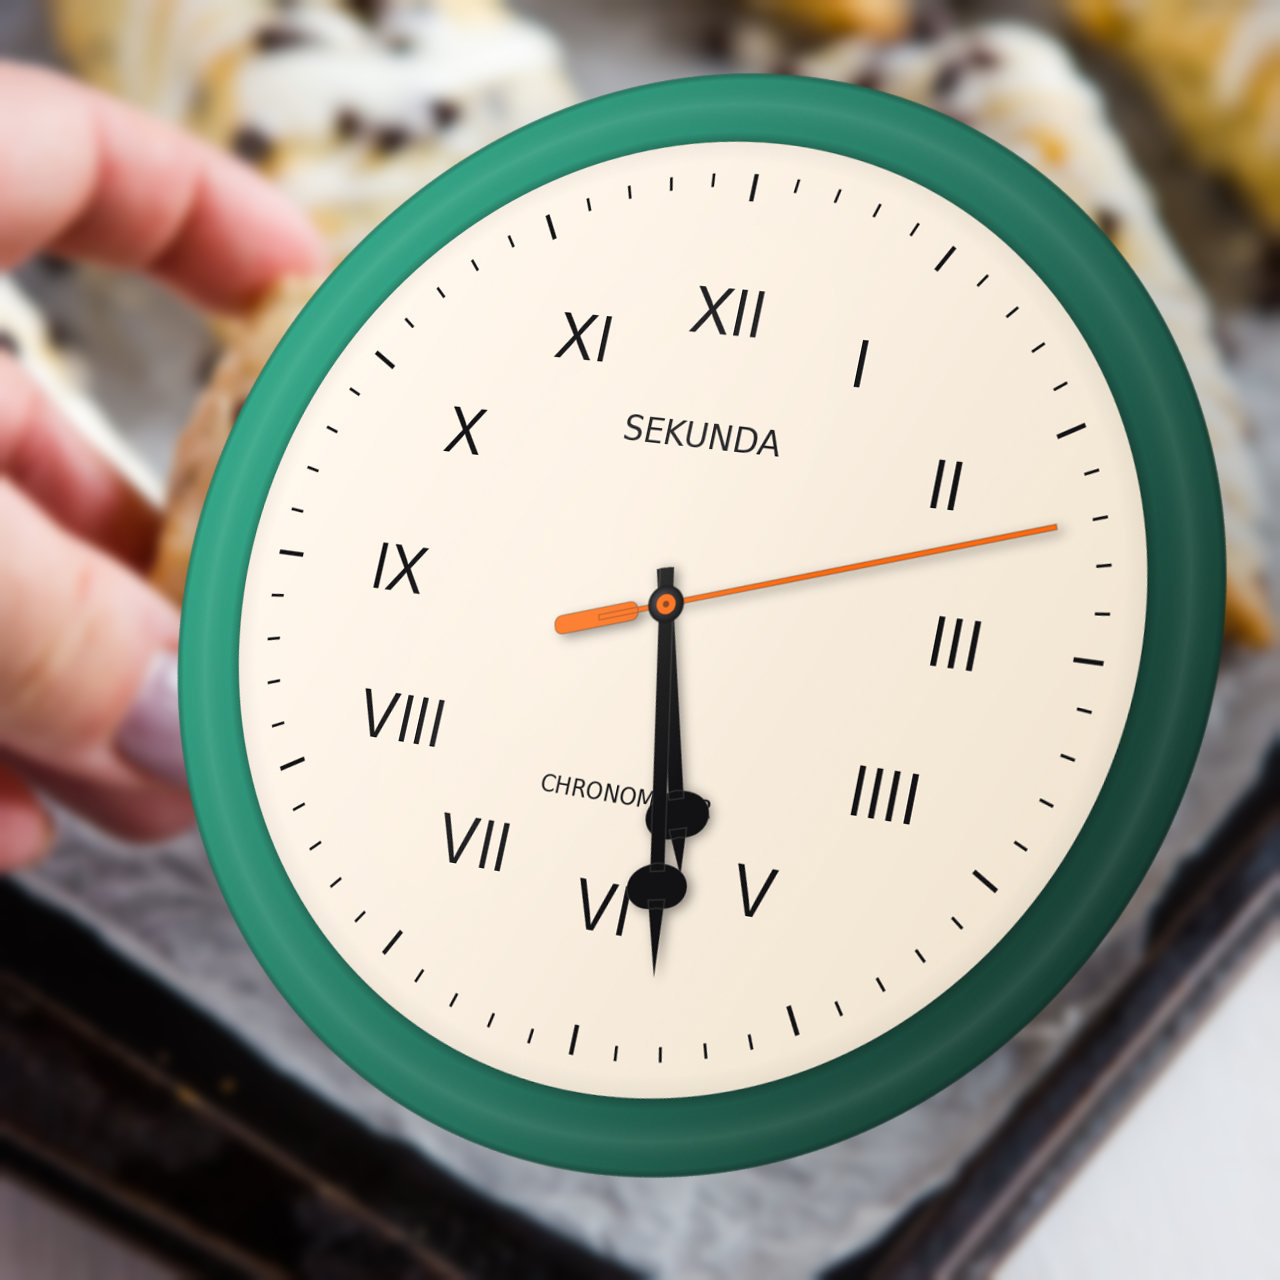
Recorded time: 5:28:12
